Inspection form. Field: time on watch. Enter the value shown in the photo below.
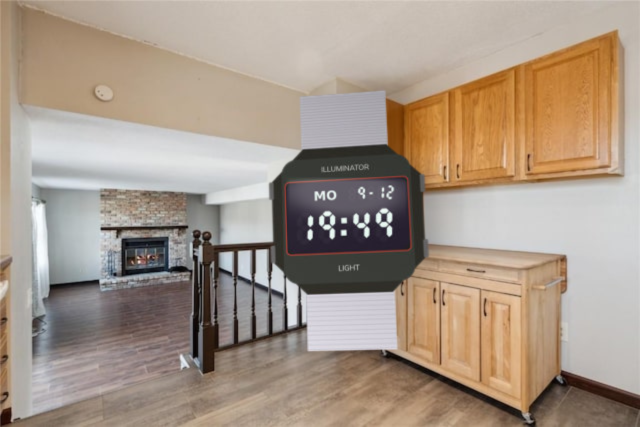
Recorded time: 19:49
